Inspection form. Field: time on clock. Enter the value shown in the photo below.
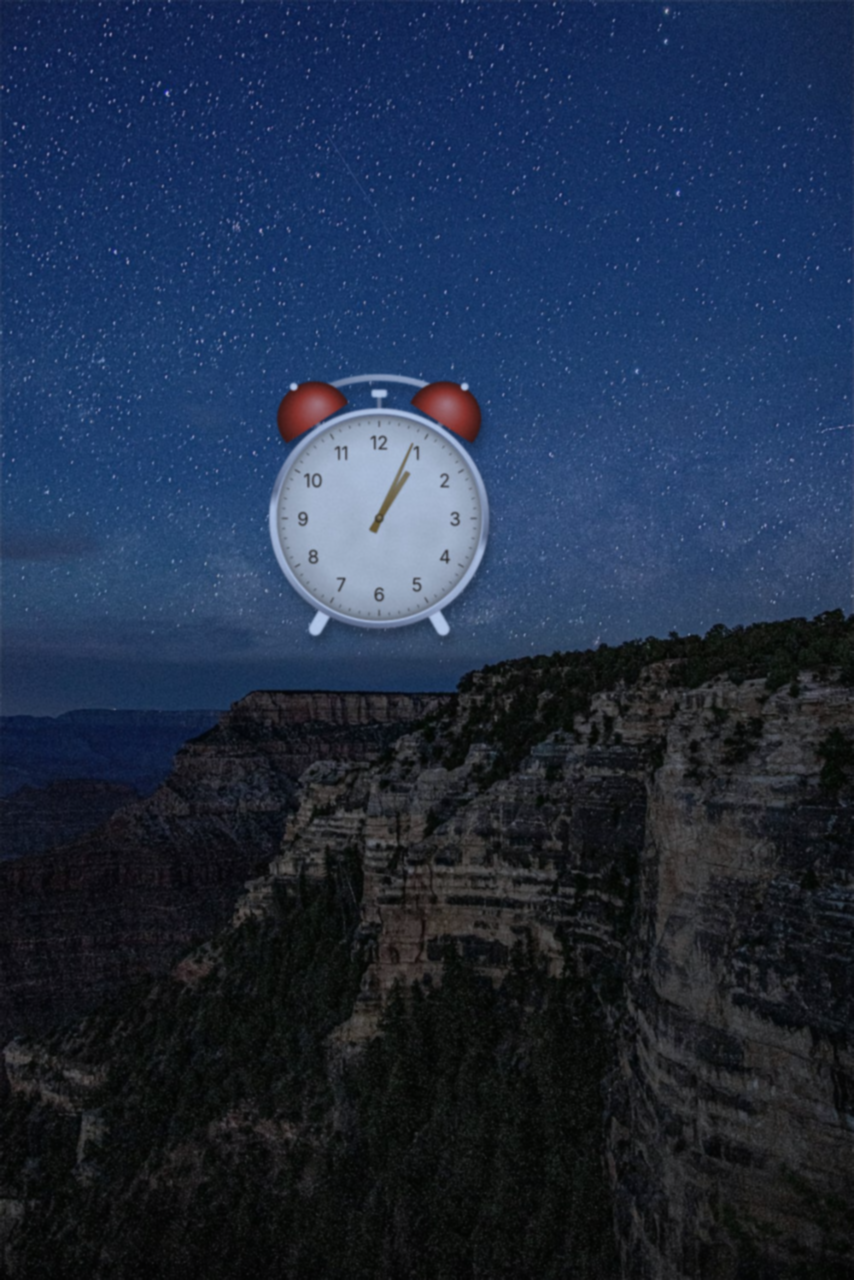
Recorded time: 1:04
